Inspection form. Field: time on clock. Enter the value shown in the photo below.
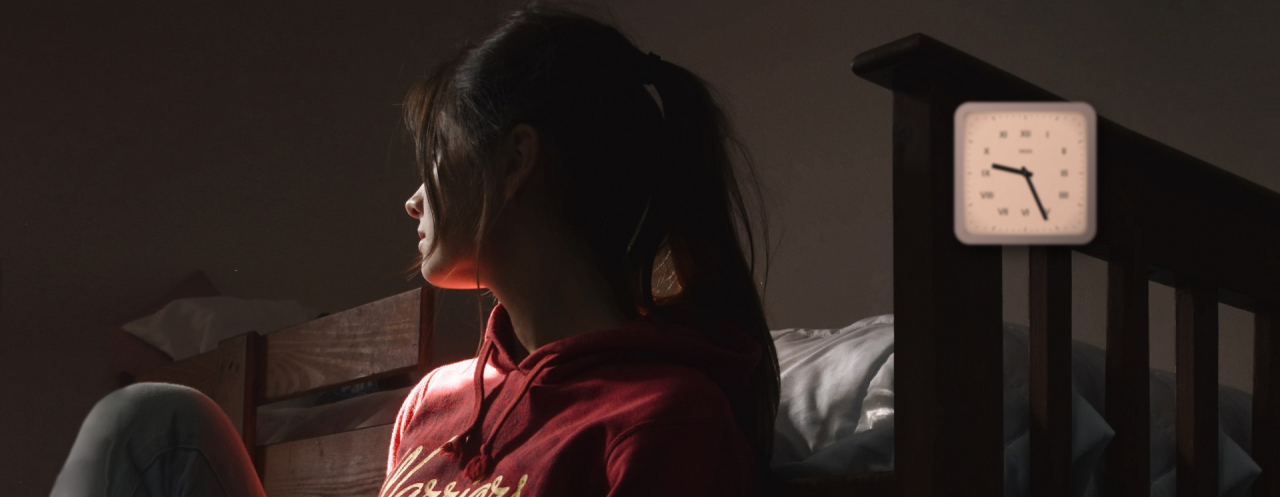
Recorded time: 9:26
